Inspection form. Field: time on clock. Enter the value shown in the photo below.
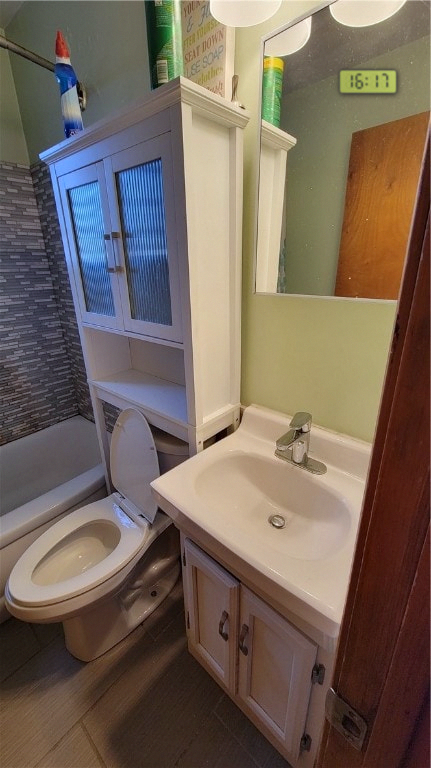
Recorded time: 16:17
